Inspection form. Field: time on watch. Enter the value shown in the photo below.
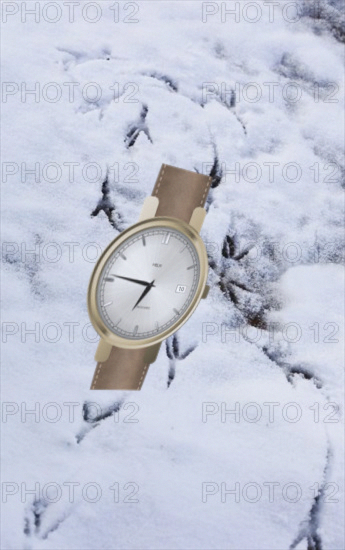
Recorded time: 6:46
